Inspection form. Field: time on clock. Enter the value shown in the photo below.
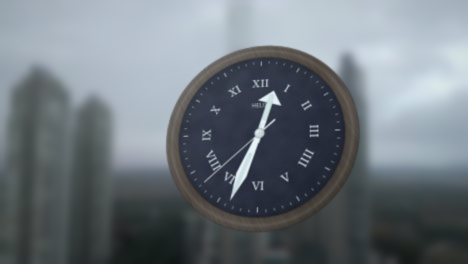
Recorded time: 12:33:38
